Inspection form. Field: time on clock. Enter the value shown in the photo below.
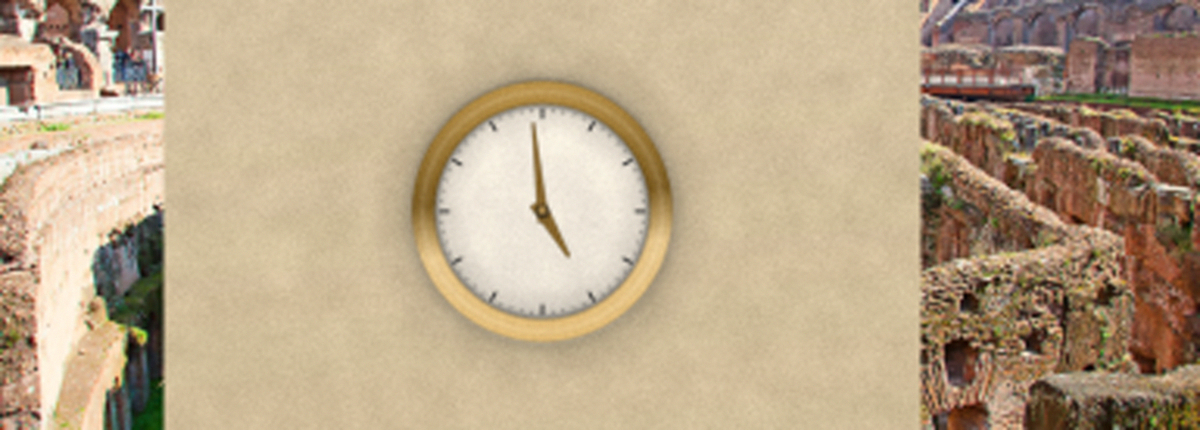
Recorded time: 4:59
